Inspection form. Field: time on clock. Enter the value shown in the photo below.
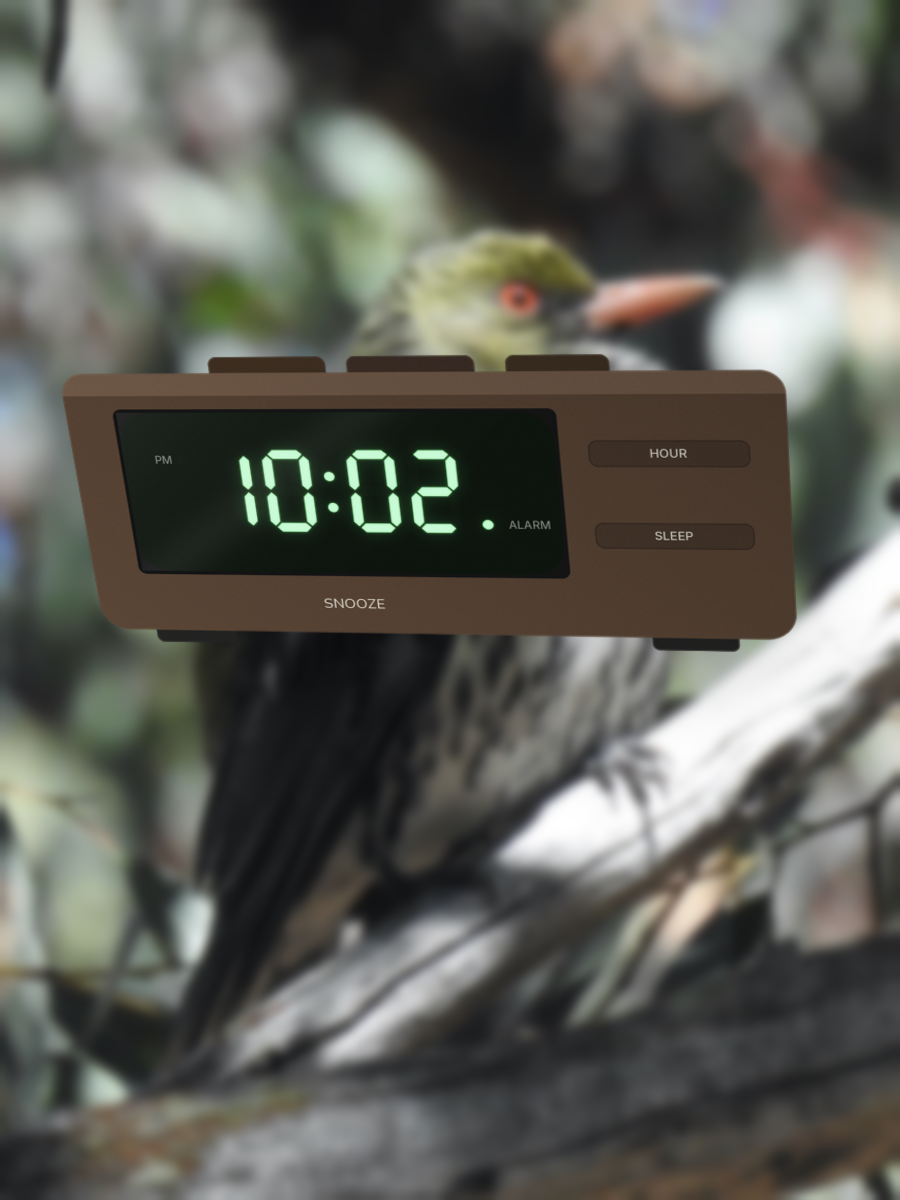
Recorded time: 10:02
